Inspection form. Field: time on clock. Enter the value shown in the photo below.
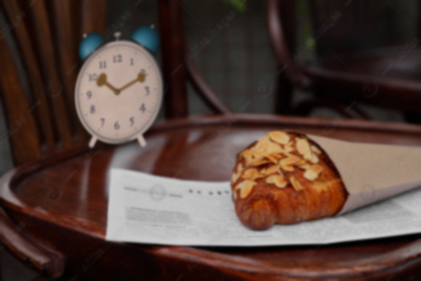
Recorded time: 10:11
